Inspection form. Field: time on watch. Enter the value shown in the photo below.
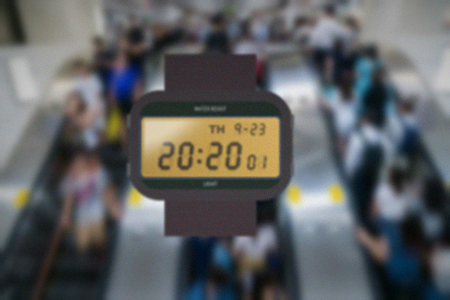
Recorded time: 20:20:01
